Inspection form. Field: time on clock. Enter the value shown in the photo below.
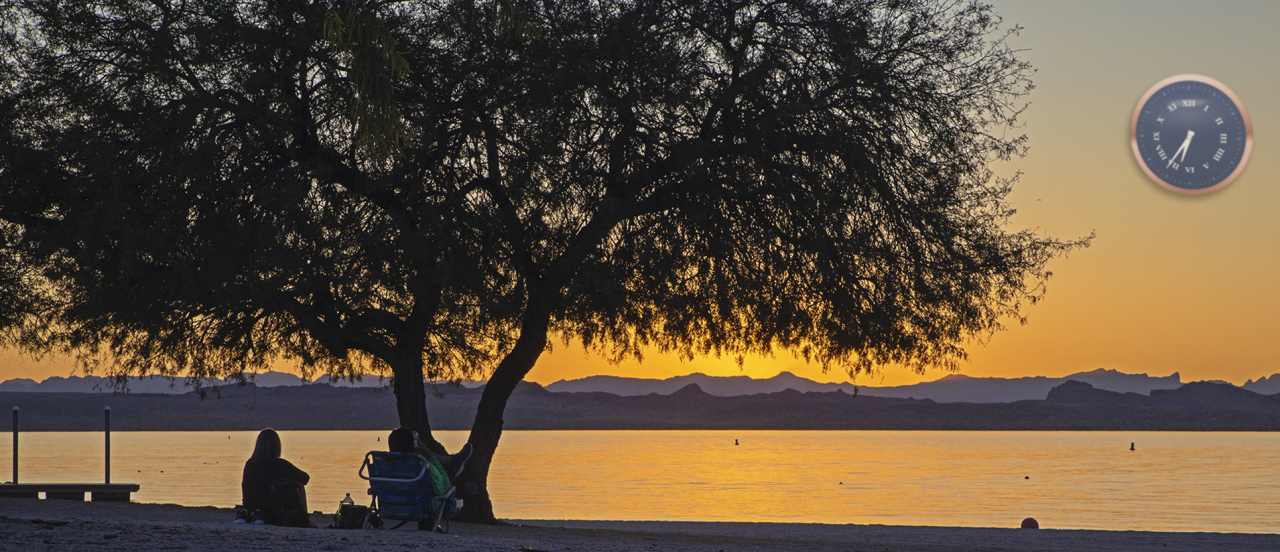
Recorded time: 6:36
